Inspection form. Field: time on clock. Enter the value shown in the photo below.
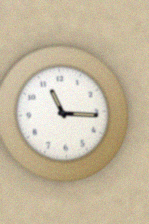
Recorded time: 11:16
